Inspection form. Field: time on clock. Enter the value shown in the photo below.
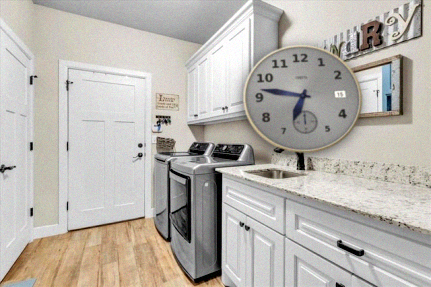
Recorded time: 6:47
